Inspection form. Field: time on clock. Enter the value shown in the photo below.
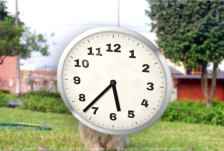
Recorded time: 5:37
